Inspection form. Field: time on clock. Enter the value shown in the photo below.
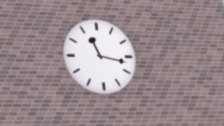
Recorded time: 11:17
